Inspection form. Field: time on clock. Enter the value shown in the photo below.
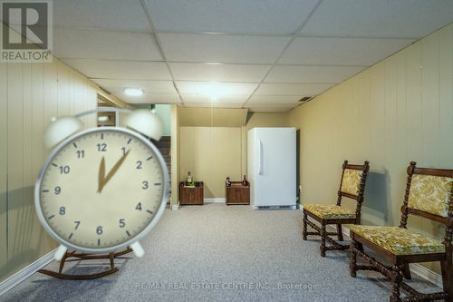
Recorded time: 12:06
